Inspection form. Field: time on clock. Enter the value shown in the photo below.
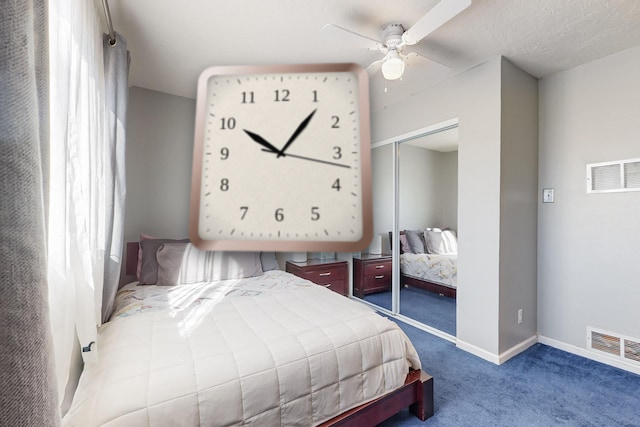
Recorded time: 10:06:17
